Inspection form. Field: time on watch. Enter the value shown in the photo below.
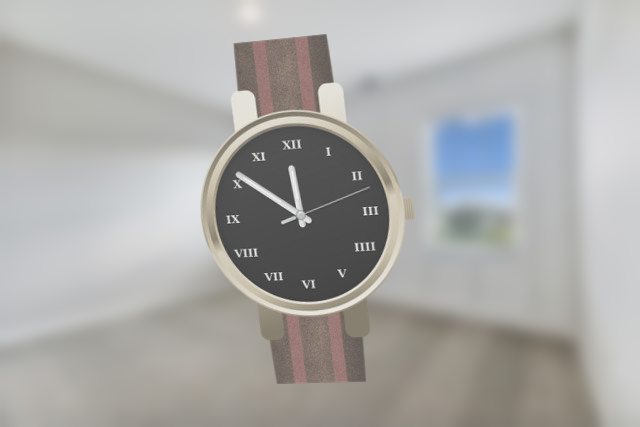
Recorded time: 11:51:12
